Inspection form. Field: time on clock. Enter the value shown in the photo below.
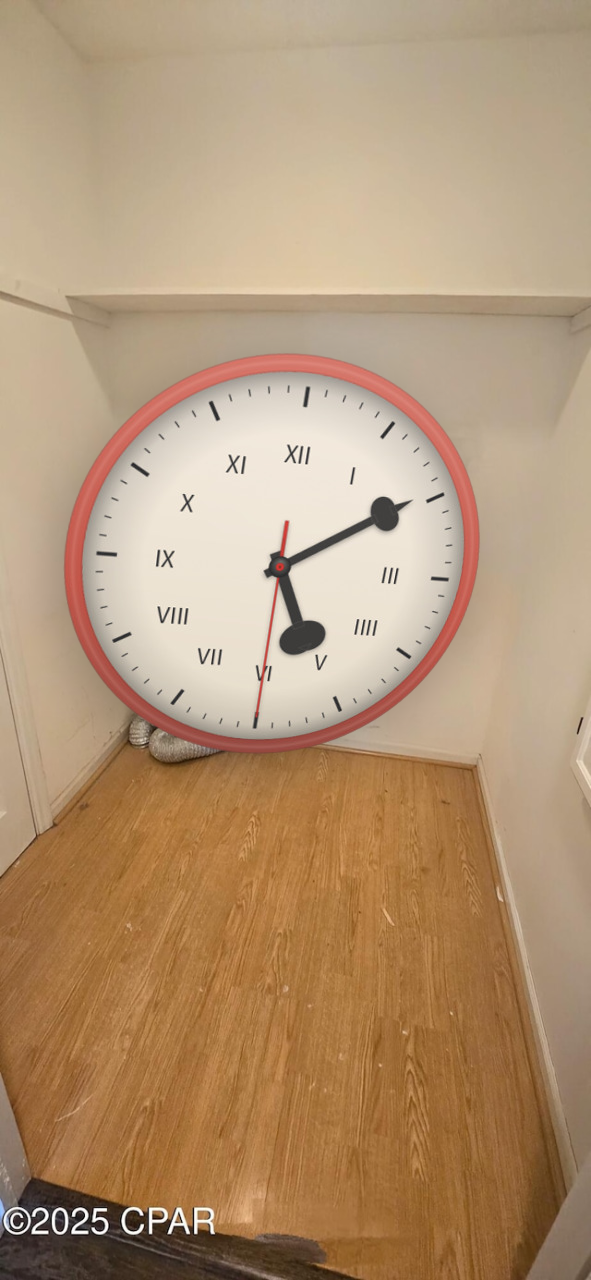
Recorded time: 5:09:30
